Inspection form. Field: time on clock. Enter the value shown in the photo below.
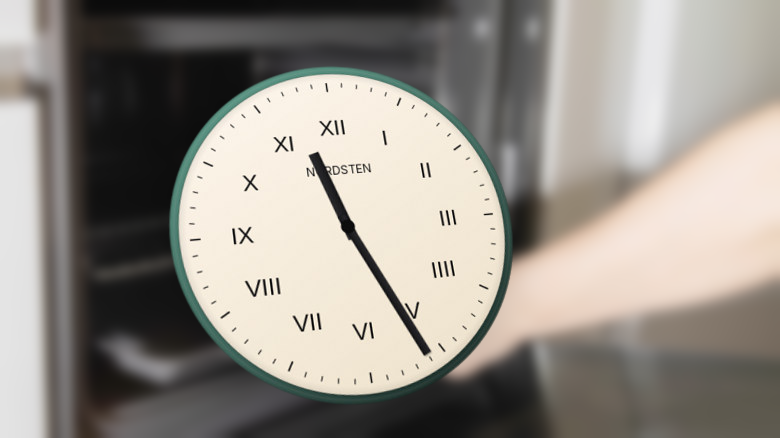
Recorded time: 11:26
